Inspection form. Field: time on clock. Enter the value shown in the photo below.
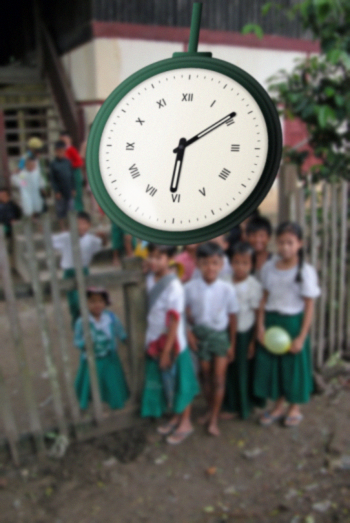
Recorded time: 6:09
